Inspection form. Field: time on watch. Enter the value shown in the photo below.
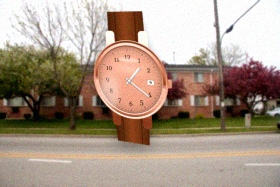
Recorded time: 1:21
